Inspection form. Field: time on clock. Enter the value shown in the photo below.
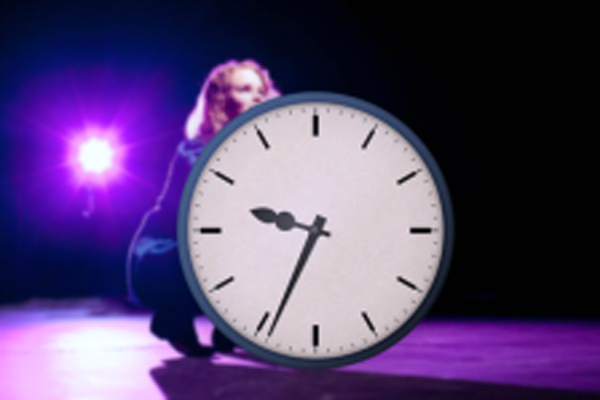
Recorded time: 9:34
